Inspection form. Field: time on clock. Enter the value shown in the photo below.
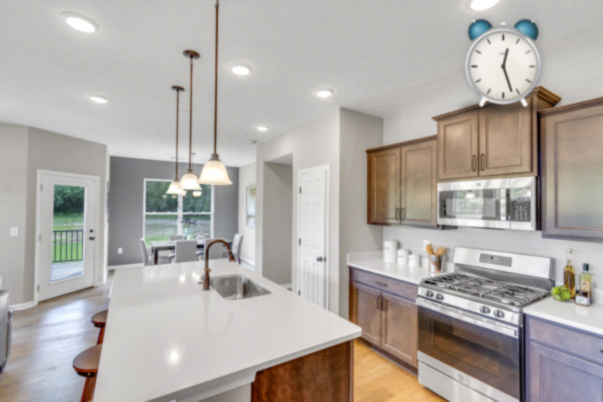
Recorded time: 12:27
